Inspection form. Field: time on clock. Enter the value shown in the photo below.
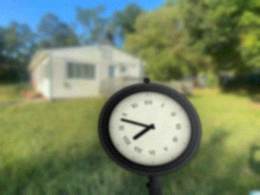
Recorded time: 7:48
